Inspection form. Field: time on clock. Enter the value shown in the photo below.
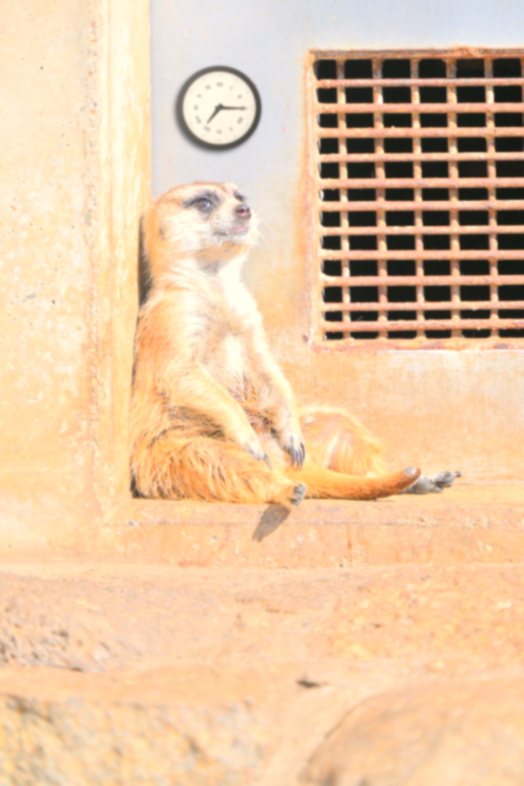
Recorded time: 7:15
